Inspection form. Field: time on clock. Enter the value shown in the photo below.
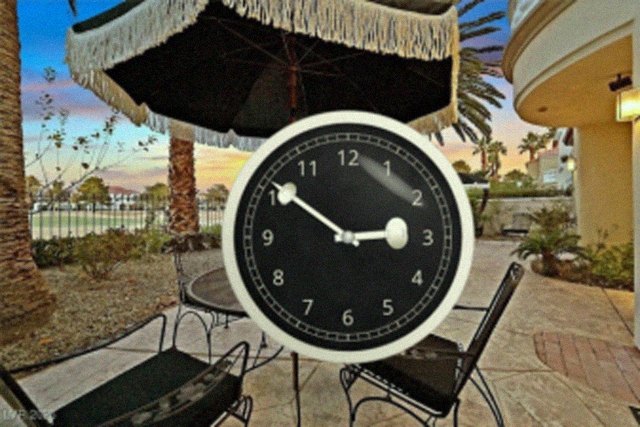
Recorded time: 2:51
